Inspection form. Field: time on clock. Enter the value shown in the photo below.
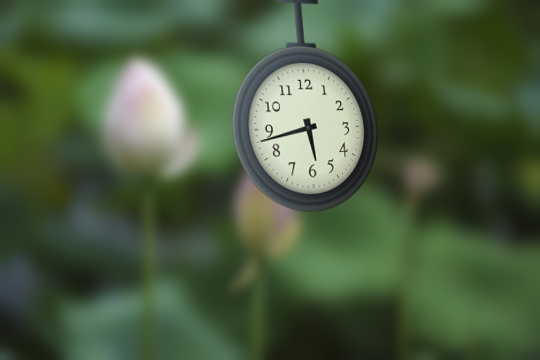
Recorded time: 5:43
